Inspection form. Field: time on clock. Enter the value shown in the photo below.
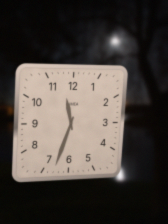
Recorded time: 11:33
